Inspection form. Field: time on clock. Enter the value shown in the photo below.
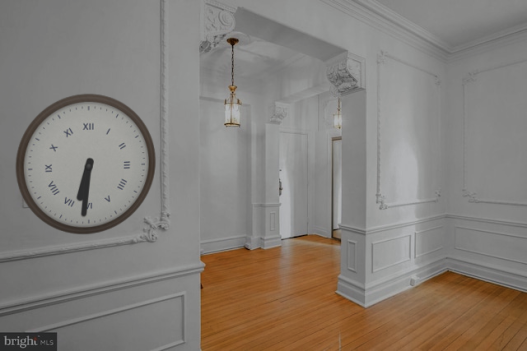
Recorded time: 6:31
